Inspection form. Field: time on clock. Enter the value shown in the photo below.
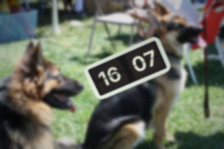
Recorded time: 16:07
